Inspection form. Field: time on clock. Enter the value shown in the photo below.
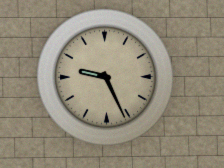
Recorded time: 9:26
